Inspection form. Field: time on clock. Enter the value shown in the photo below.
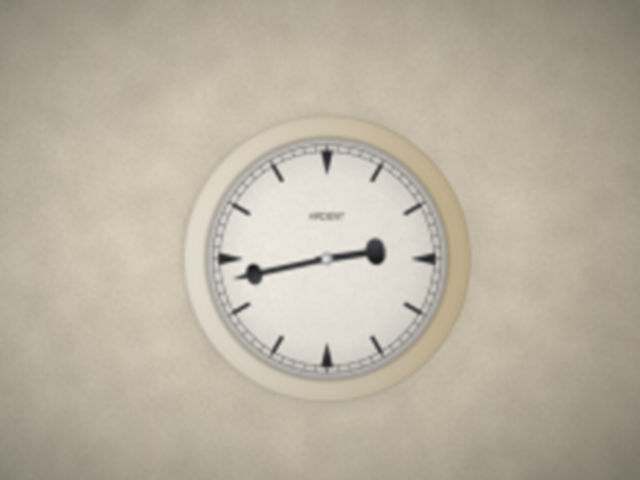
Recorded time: 2:43
